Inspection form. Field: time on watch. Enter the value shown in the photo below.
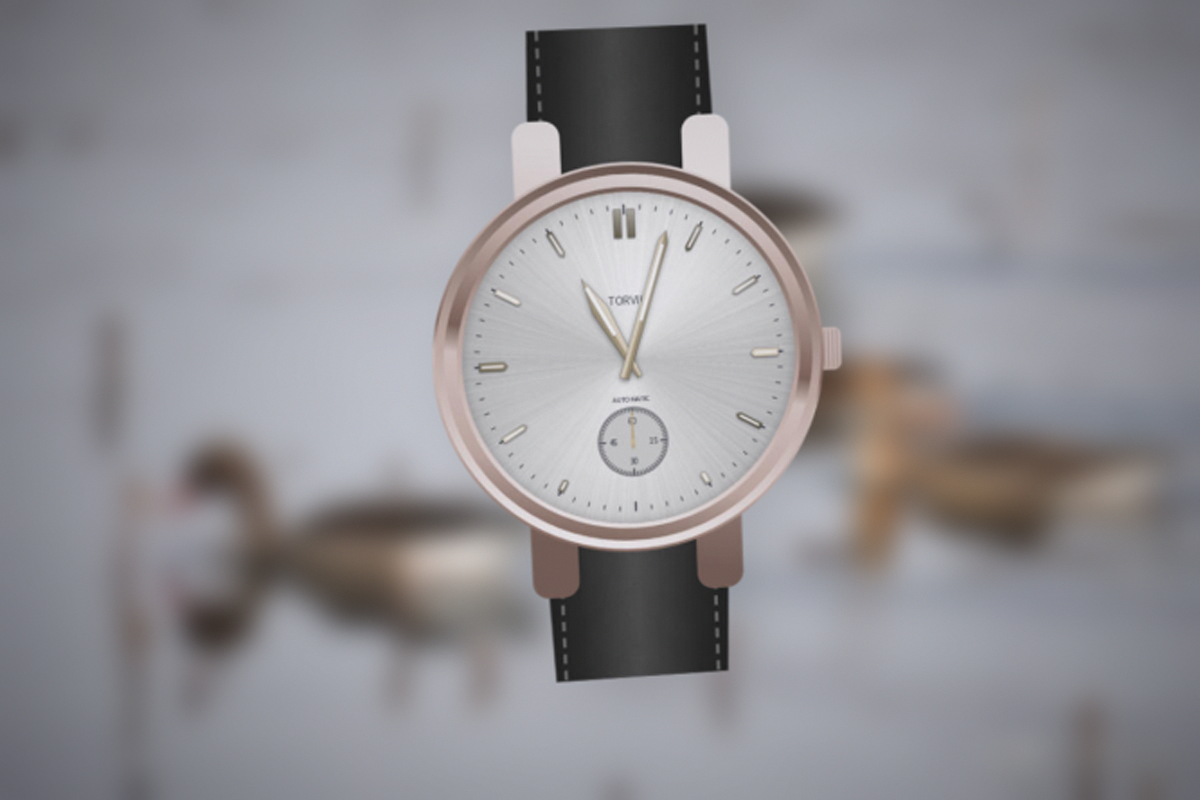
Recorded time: 11:03
